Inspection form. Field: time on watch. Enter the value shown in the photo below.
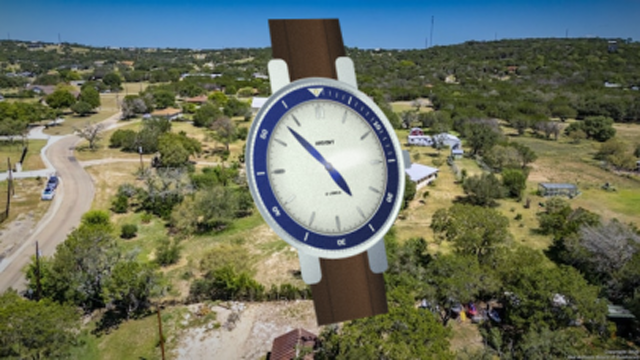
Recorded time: 4:53
